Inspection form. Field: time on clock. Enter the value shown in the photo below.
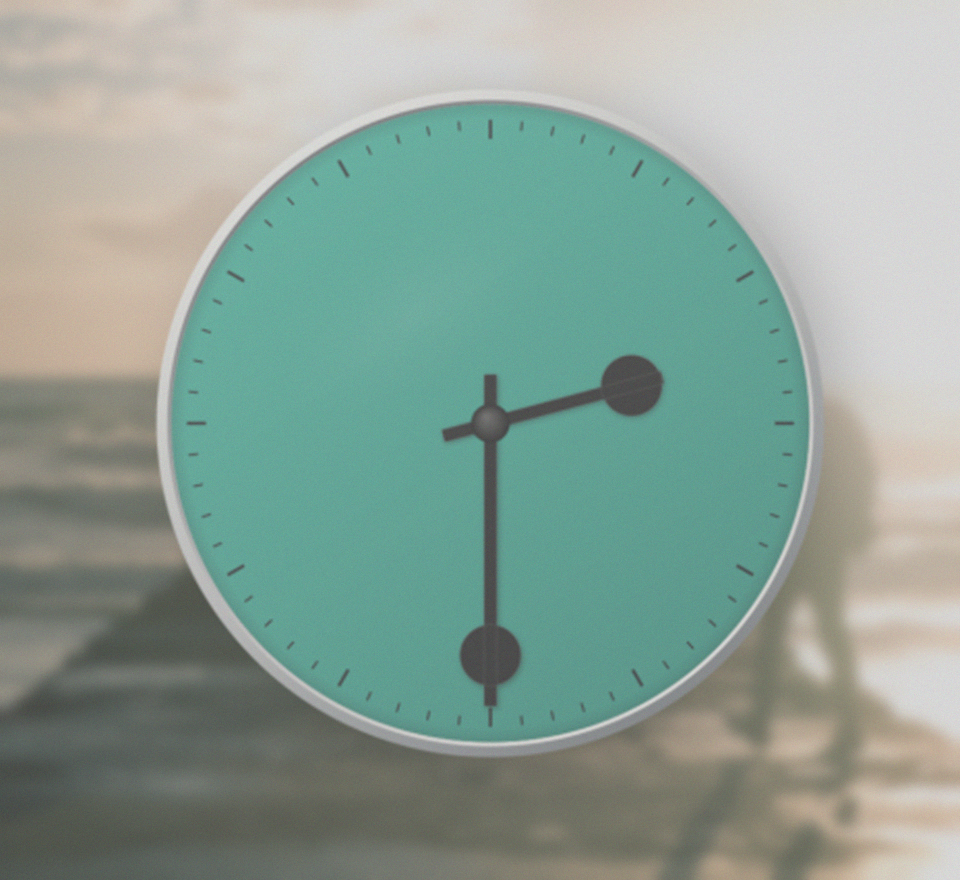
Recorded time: 2:30
